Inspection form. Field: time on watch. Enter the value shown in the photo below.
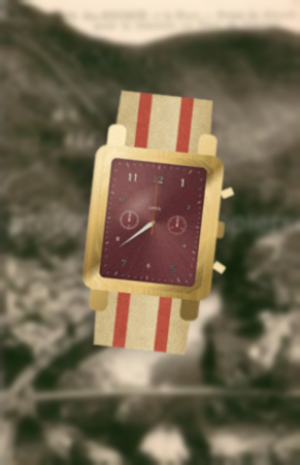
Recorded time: 7:38
